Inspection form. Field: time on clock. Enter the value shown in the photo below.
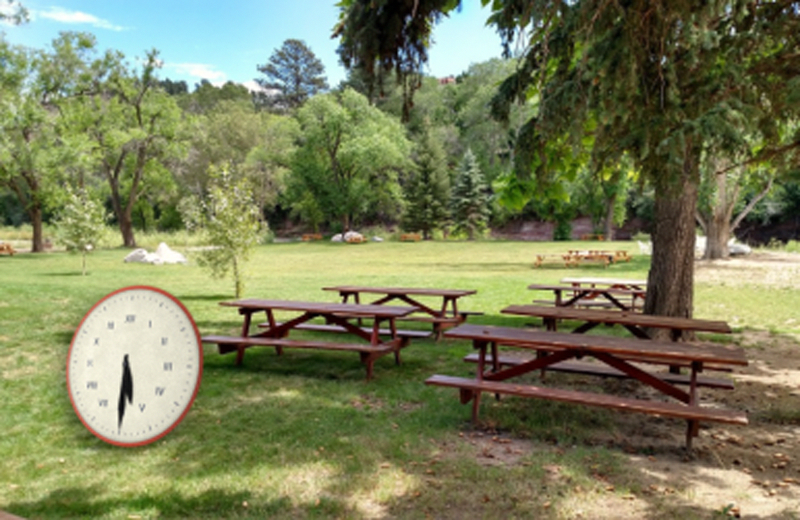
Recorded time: 5:30
